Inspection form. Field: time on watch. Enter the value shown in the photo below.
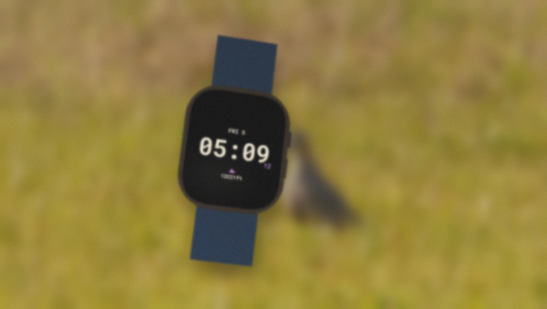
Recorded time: 5:09
